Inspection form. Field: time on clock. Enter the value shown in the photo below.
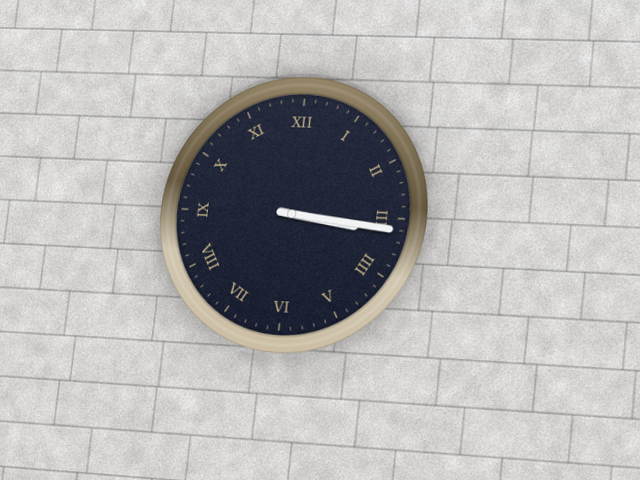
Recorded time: 3:16
